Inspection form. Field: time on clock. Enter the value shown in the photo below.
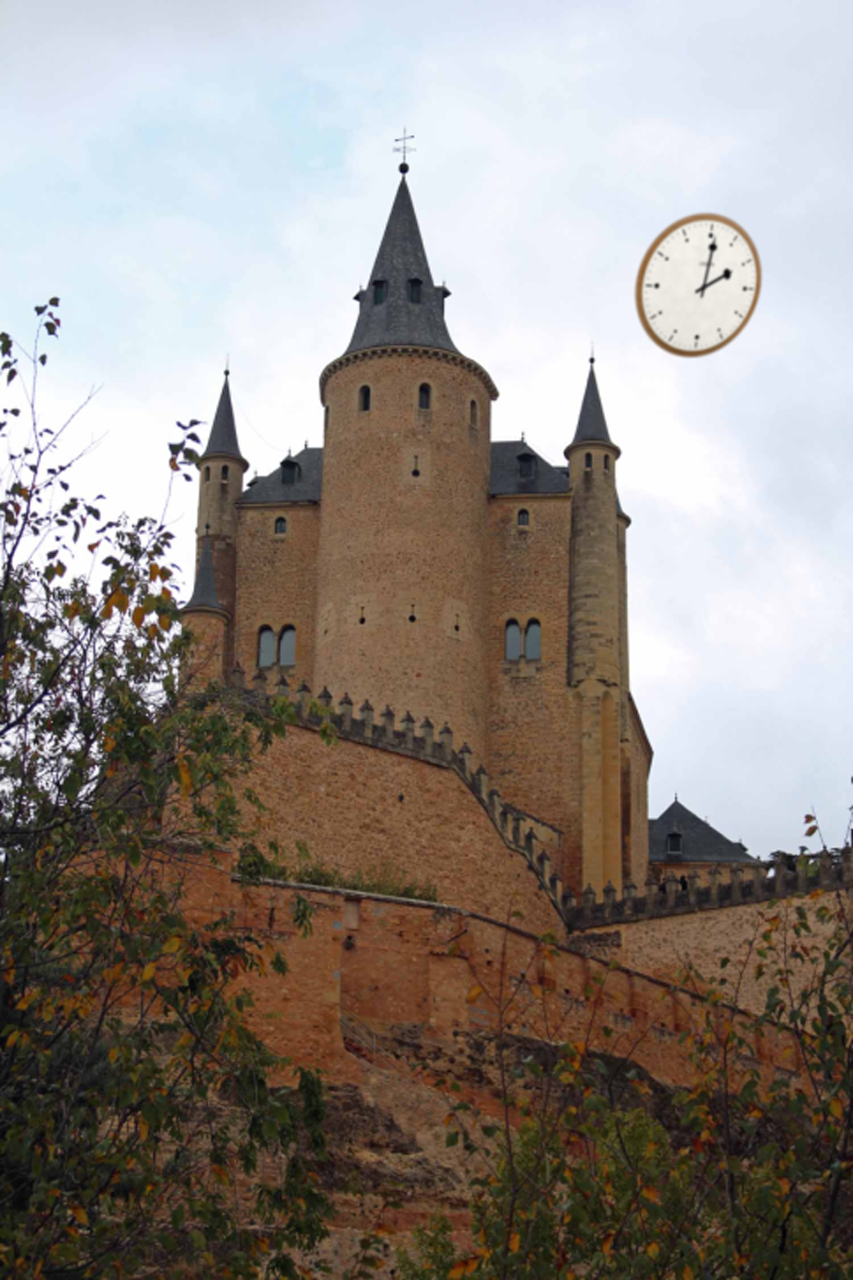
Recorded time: 2:01
